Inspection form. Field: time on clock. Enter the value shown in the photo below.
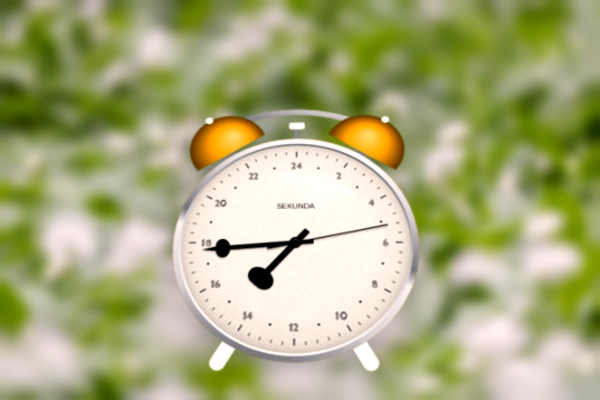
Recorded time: 14:44:13
